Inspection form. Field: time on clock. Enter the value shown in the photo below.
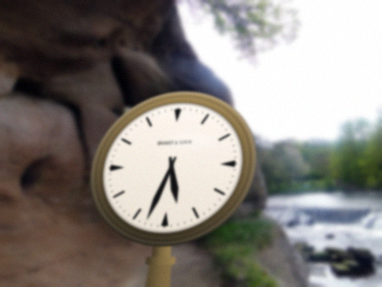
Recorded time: 5:33
